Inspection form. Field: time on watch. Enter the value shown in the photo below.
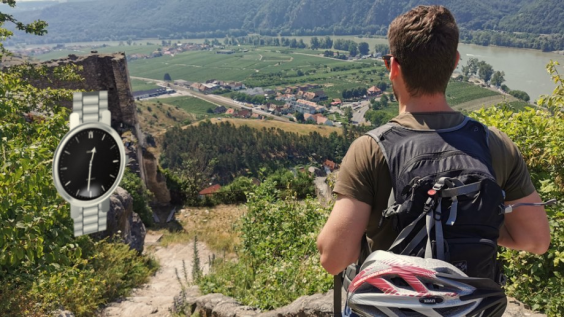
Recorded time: 12:31
